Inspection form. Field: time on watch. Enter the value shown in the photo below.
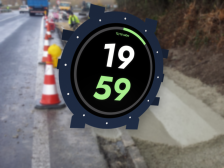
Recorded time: 19:59
